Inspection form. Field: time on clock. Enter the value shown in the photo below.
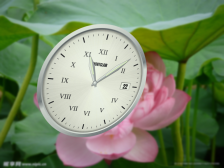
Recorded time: 11:08
